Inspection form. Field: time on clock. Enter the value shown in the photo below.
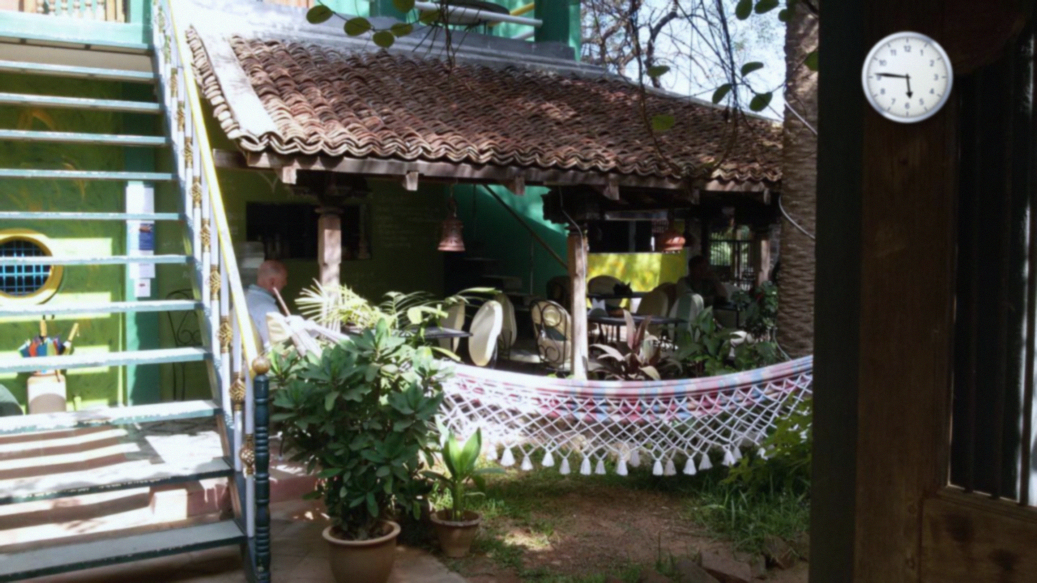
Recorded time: 5:46
